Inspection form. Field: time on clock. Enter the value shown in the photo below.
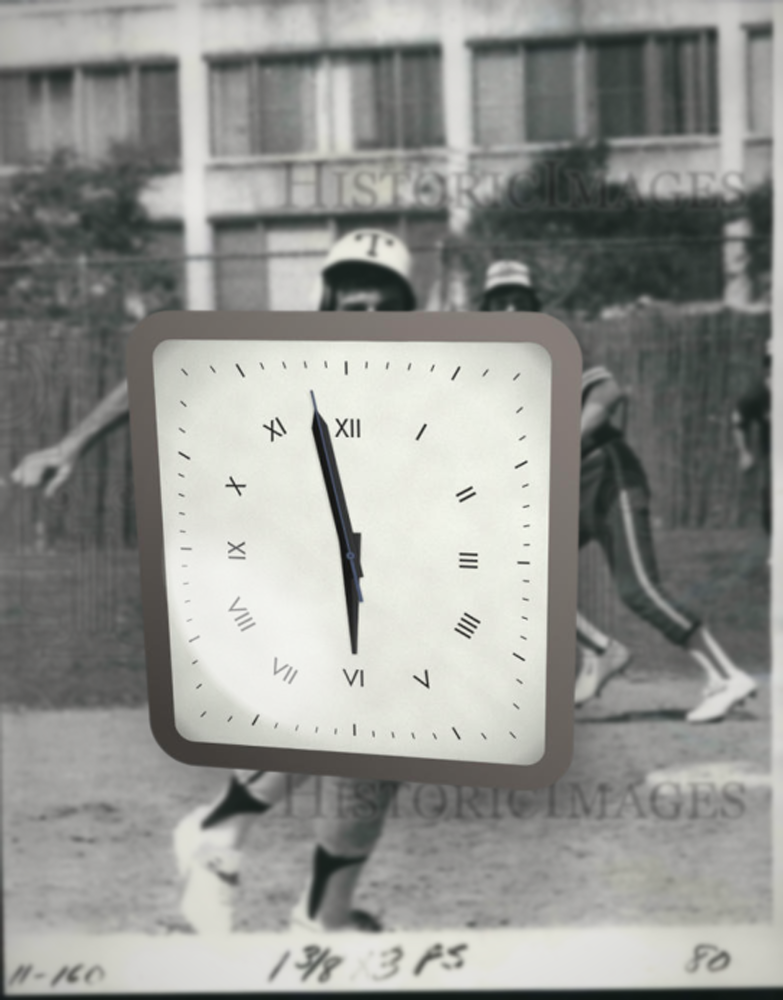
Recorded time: 5:57:58
